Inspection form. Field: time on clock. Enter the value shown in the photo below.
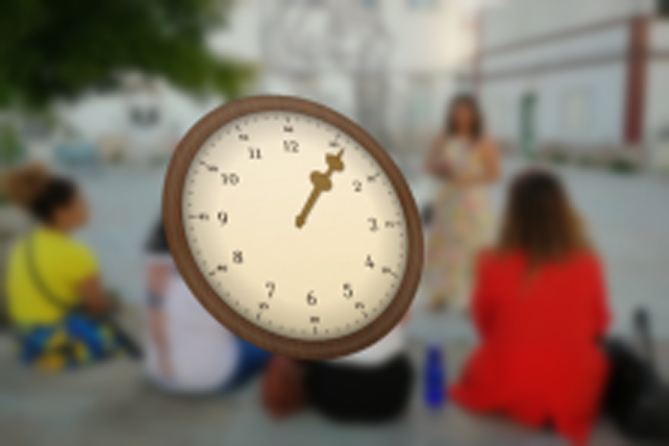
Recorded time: 1:06
